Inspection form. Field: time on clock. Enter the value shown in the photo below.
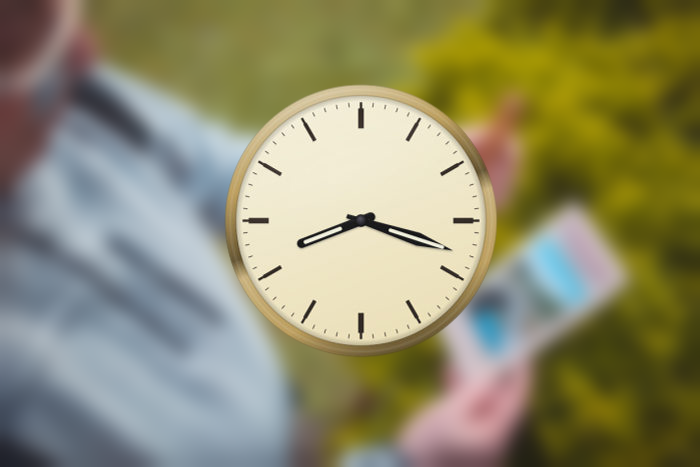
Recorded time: 8:18
